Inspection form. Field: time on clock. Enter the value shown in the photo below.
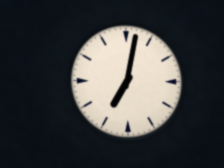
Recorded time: 7:02
